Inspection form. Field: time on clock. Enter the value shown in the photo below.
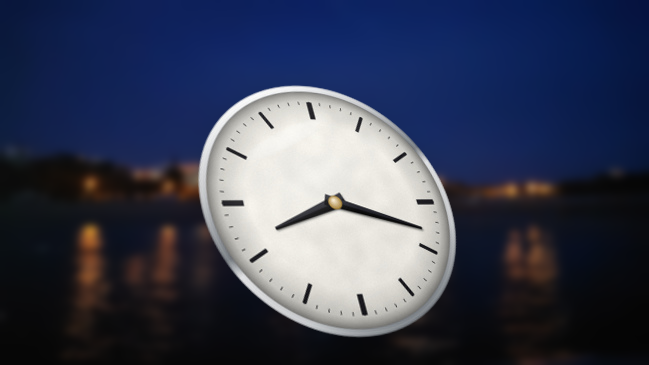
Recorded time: 8:18
